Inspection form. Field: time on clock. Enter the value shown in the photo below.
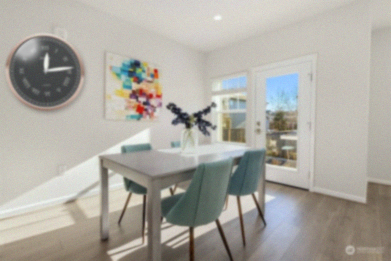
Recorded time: 12:14
